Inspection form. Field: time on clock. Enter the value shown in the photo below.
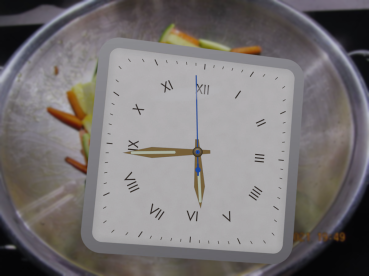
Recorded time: 5:43:59
